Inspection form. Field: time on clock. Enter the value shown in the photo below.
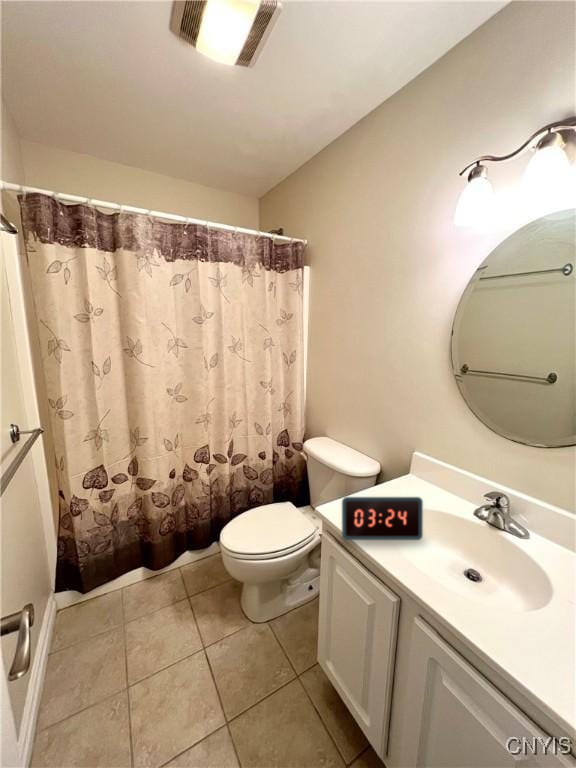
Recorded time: 3:24
